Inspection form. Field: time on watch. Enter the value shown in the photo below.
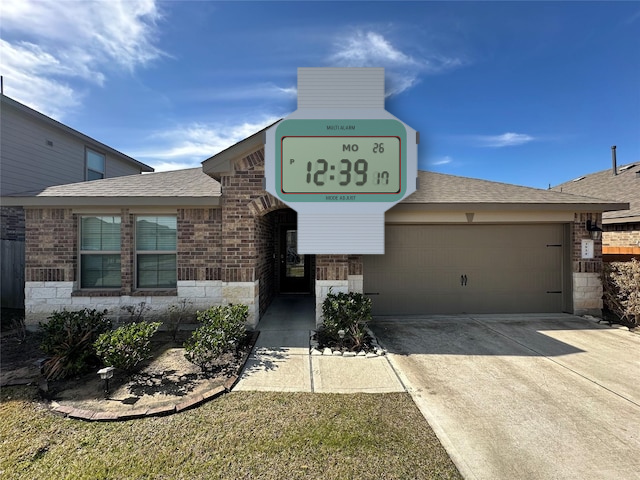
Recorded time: 12:39:17
